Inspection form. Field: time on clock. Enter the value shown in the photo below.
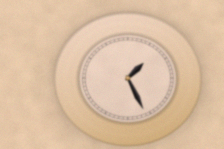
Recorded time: 1:26
